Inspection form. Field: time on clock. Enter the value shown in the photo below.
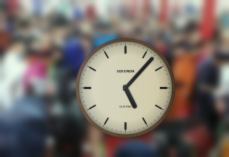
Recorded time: 5:07
